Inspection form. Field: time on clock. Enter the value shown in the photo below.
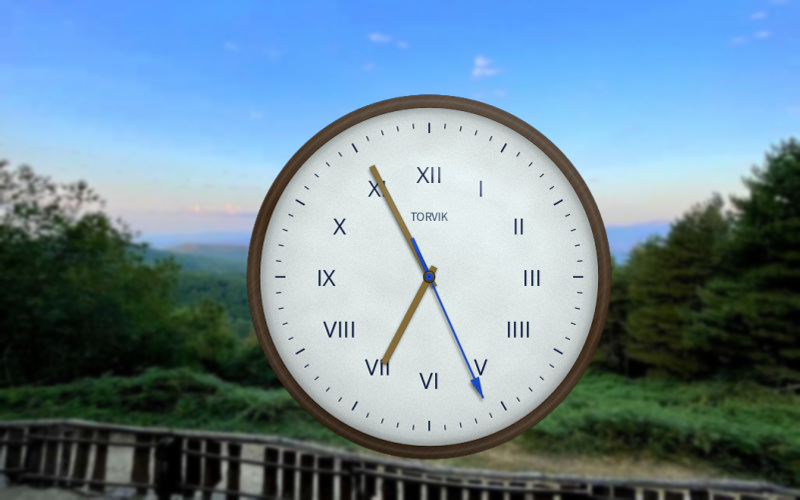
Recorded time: 6:55:26
